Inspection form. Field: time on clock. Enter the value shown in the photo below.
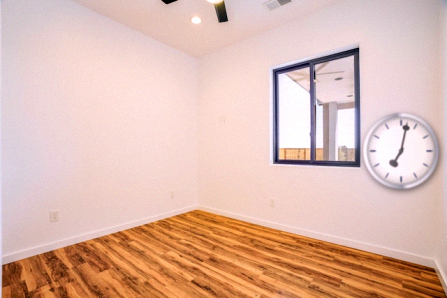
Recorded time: 7:02
